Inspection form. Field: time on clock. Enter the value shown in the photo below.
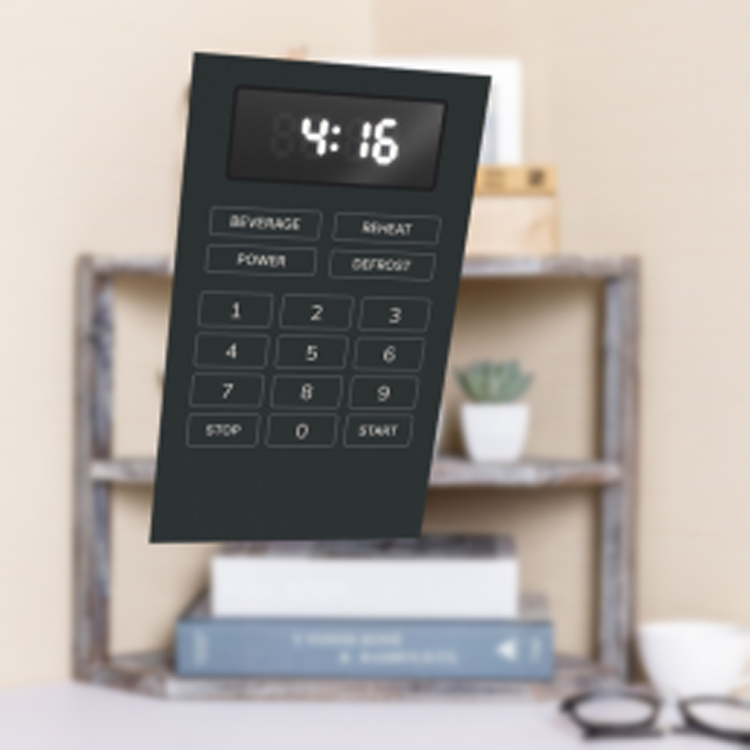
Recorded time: 4:16
